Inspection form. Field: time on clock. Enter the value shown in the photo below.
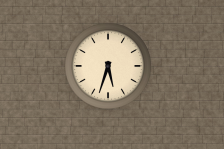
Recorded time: 5:33
